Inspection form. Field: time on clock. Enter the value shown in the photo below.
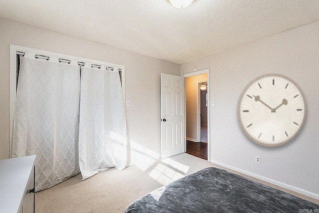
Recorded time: 1:51
